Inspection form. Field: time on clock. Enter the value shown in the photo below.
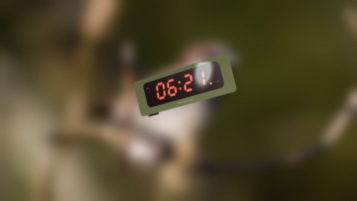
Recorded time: 6:21
